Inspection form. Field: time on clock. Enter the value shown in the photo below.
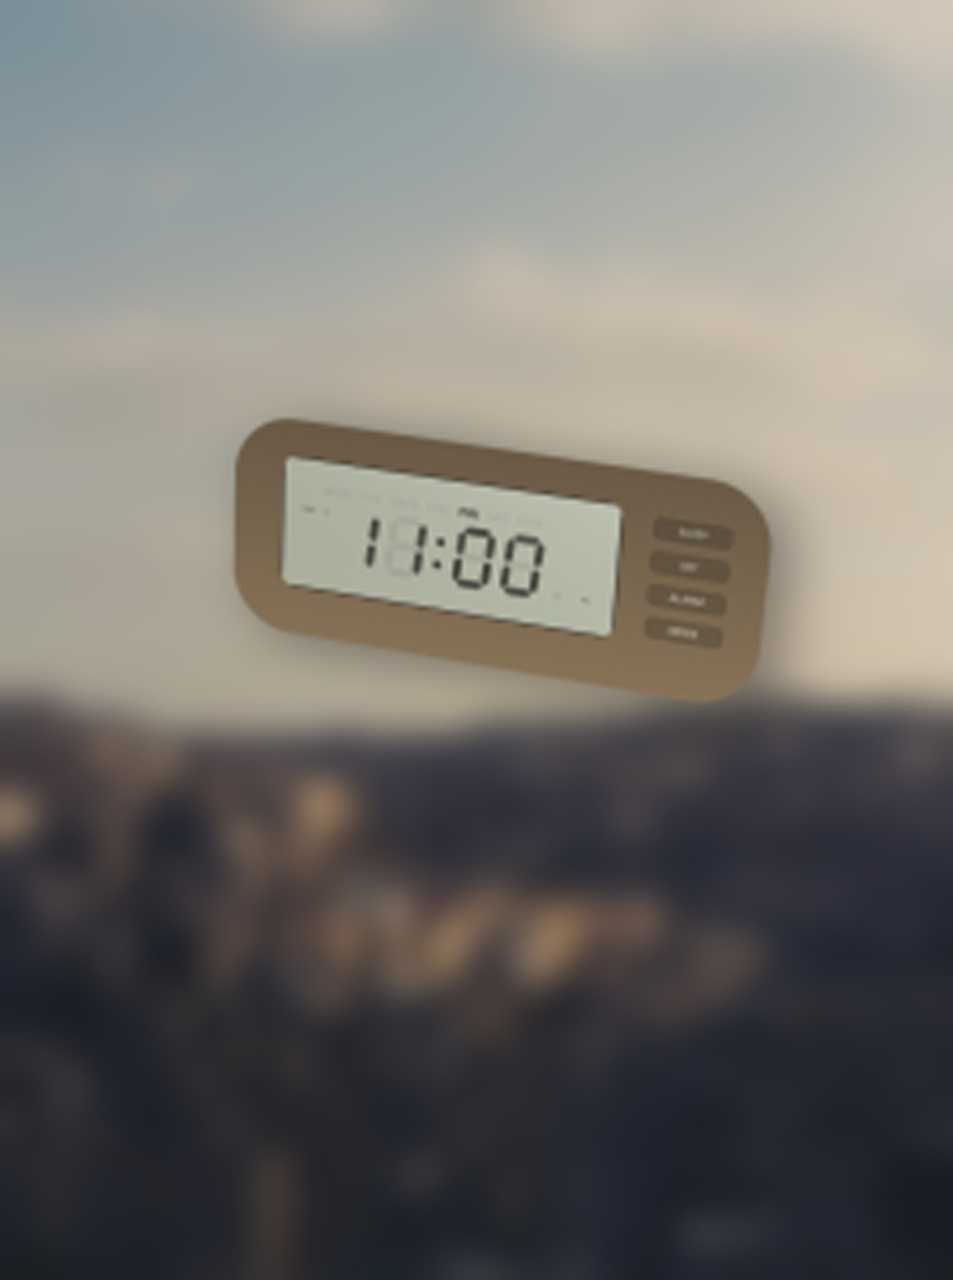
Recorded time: 11:00
